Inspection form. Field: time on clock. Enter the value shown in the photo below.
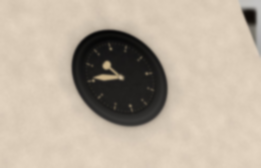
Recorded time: 10:46
